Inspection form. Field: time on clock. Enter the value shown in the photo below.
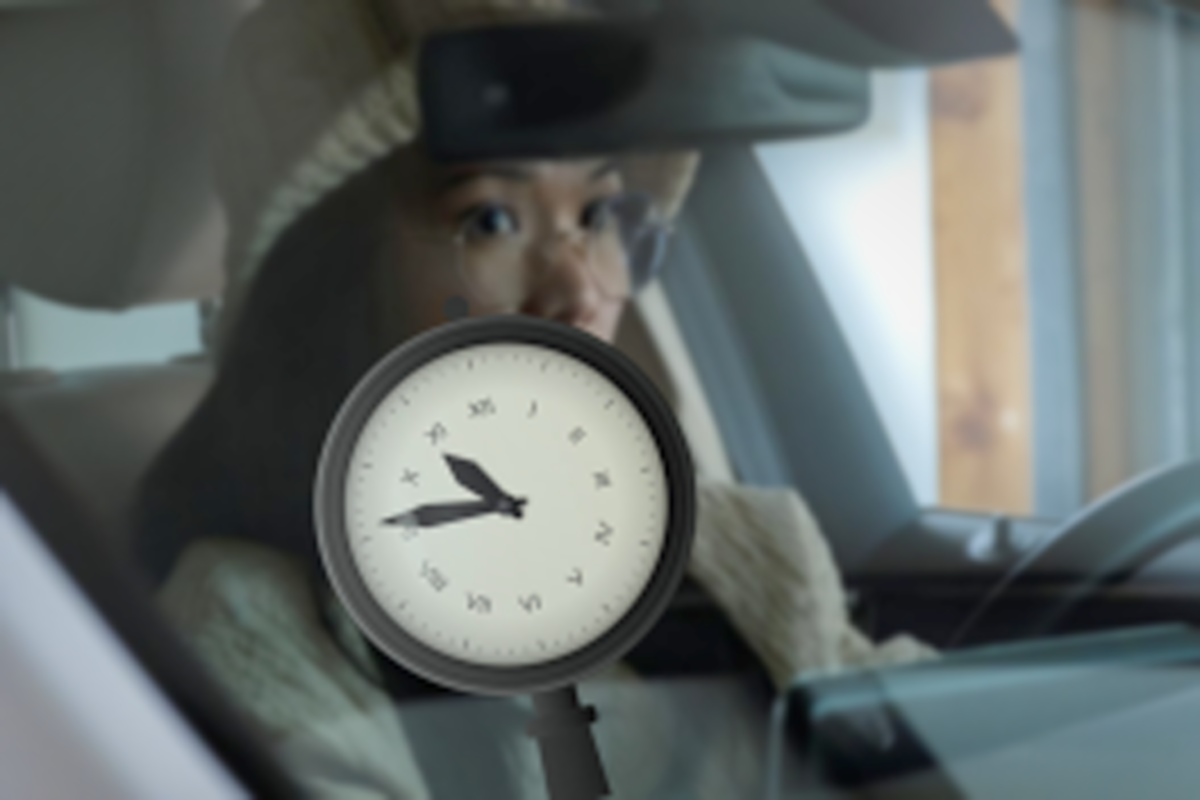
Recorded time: 10:46
